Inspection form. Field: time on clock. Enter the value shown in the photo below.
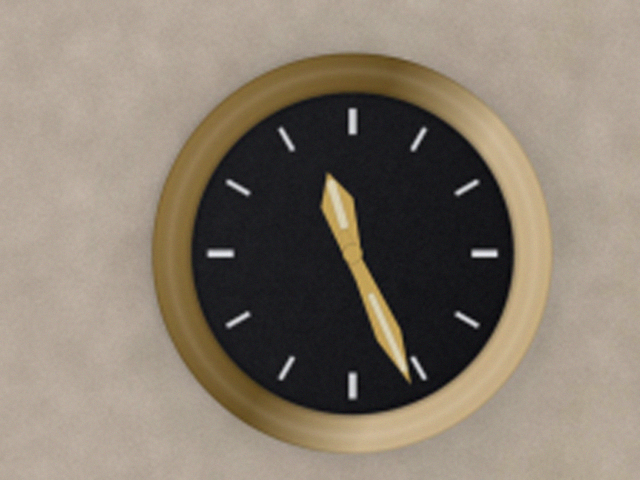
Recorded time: 11:26
